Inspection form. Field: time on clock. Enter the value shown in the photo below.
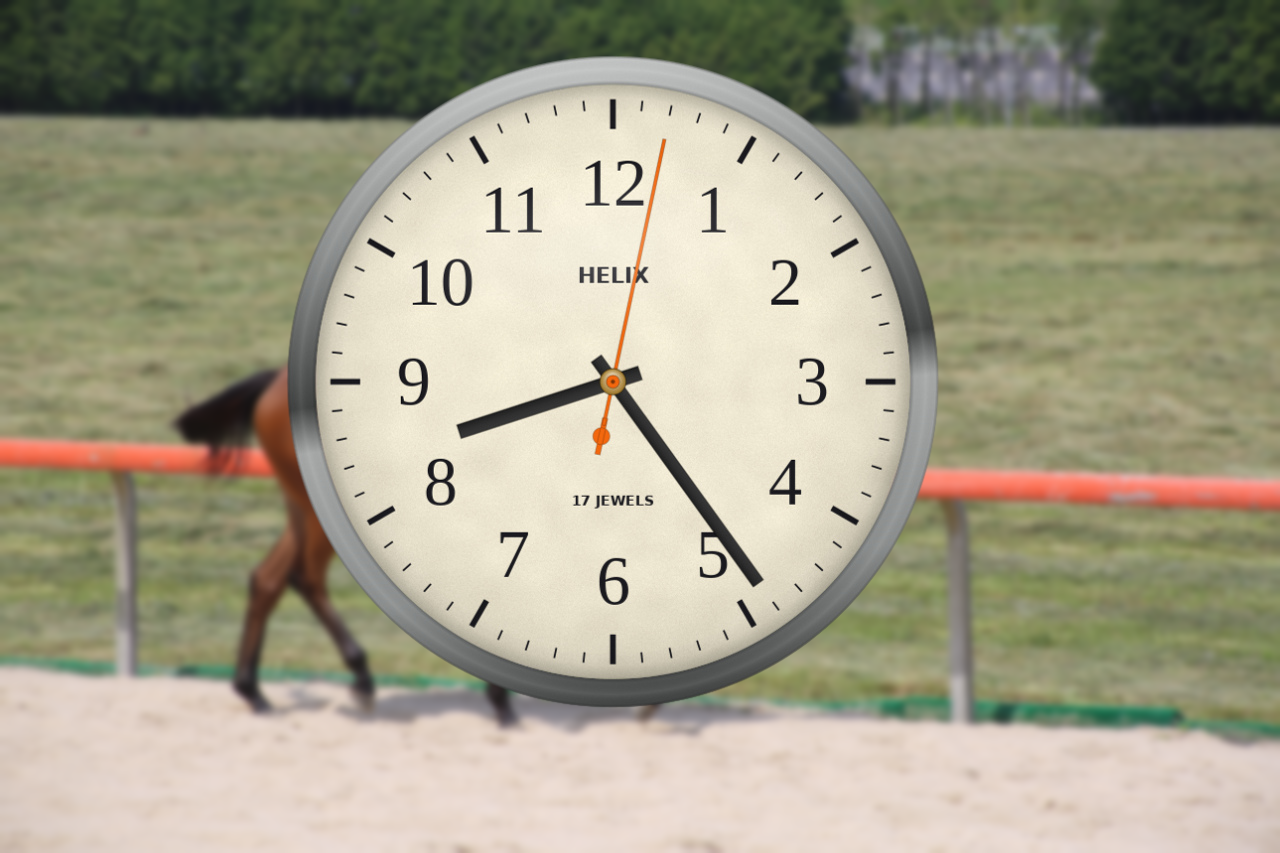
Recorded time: 8:24:02
